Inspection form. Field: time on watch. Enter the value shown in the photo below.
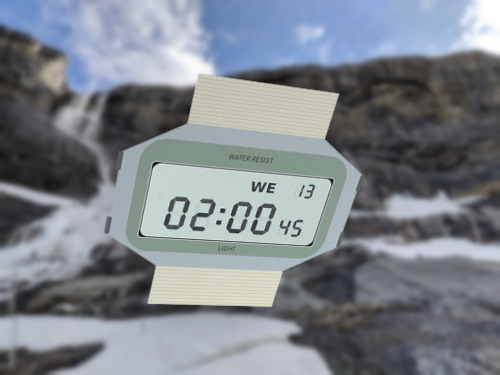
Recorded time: 2:00:45
